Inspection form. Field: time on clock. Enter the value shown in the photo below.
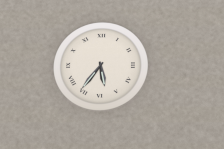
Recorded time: 5:36
